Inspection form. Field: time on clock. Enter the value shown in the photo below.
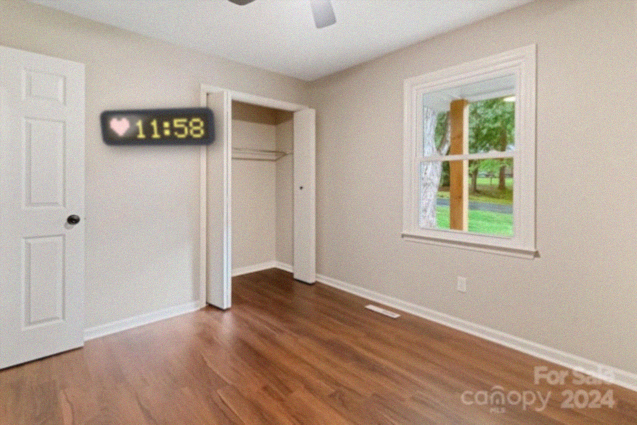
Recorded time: 11:58
